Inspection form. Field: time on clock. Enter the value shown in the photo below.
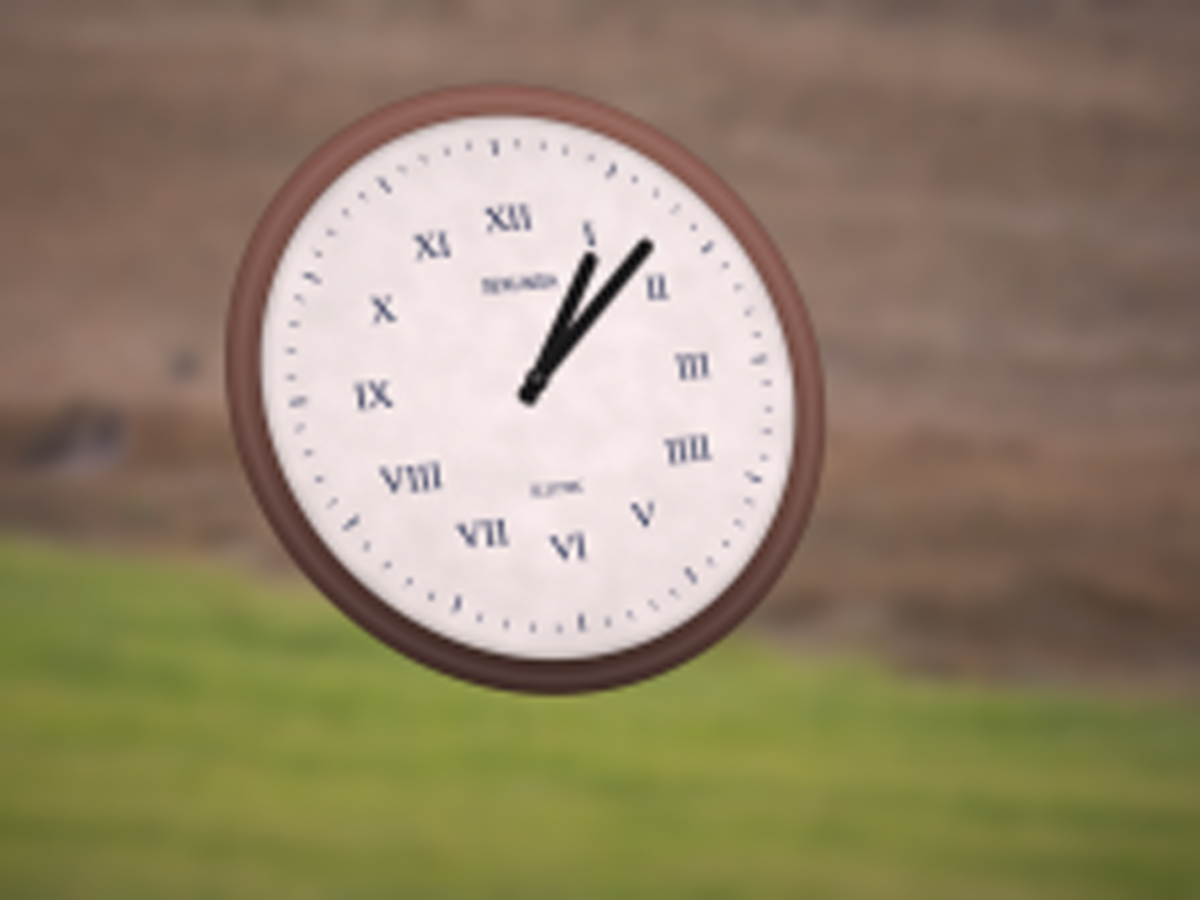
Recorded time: 1:08
